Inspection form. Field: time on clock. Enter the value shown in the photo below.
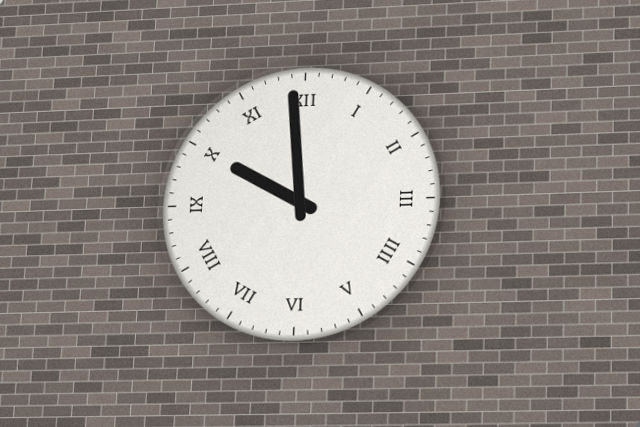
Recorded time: 9:59
